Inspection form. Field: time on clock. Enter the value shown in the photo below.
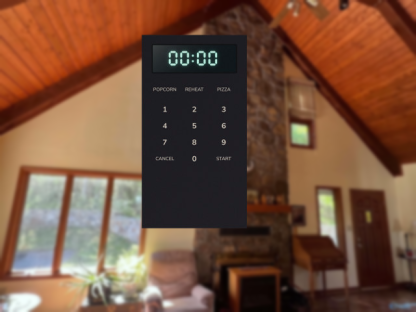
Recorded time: 0:00
